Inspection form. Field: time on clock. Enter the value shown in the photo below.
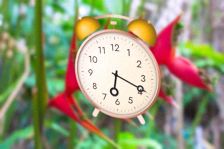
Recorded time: 6:19
